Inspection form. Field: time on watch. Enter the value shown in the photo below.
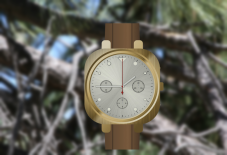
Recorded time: 1:45
